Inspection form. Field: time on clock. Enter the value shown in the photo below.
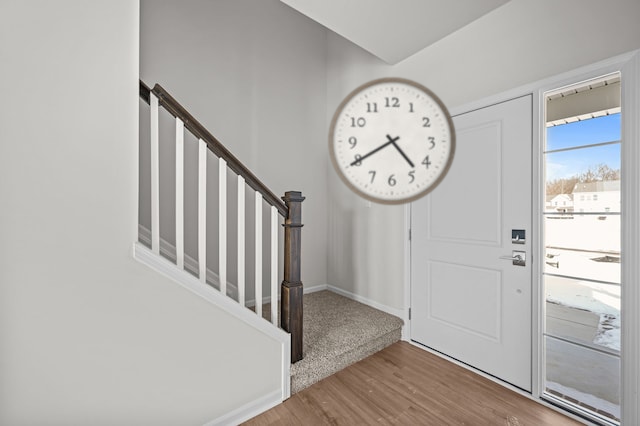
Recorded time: 4:40
